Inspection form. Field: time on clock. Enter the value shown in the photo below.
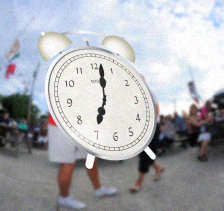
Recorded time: 7:02
